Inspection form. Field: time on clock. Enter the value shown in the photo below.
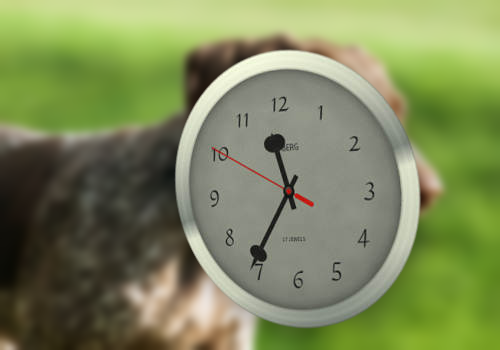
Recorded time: 11:35:50
